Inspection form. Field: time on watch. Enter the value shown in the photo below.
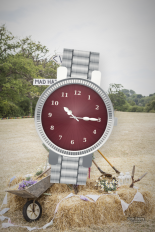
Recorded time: 10:15
